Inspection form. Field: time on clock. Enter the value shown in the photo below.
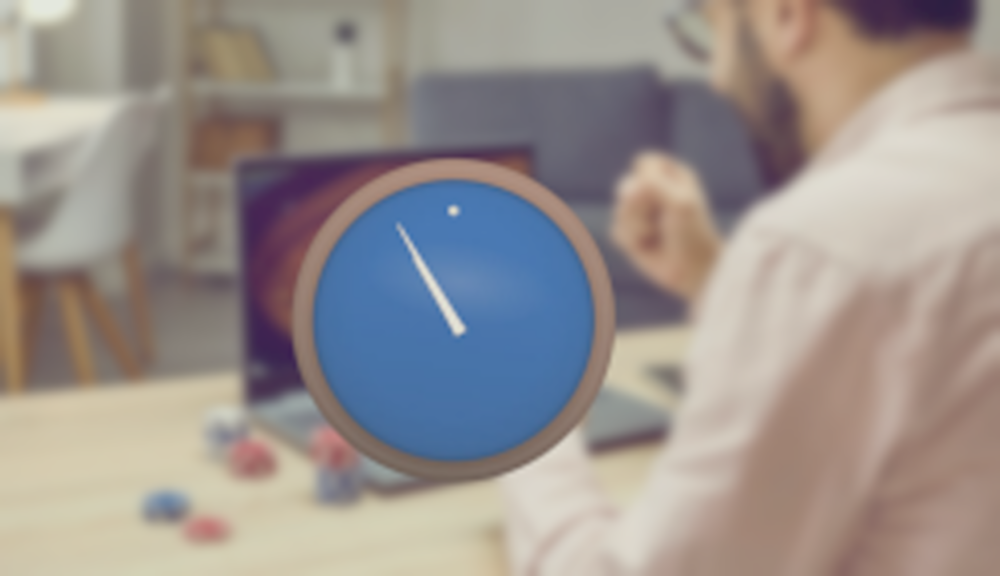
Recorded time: 10:55
